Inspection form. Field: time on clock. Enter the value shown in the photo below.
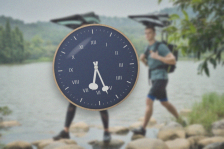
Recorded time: 6:27
